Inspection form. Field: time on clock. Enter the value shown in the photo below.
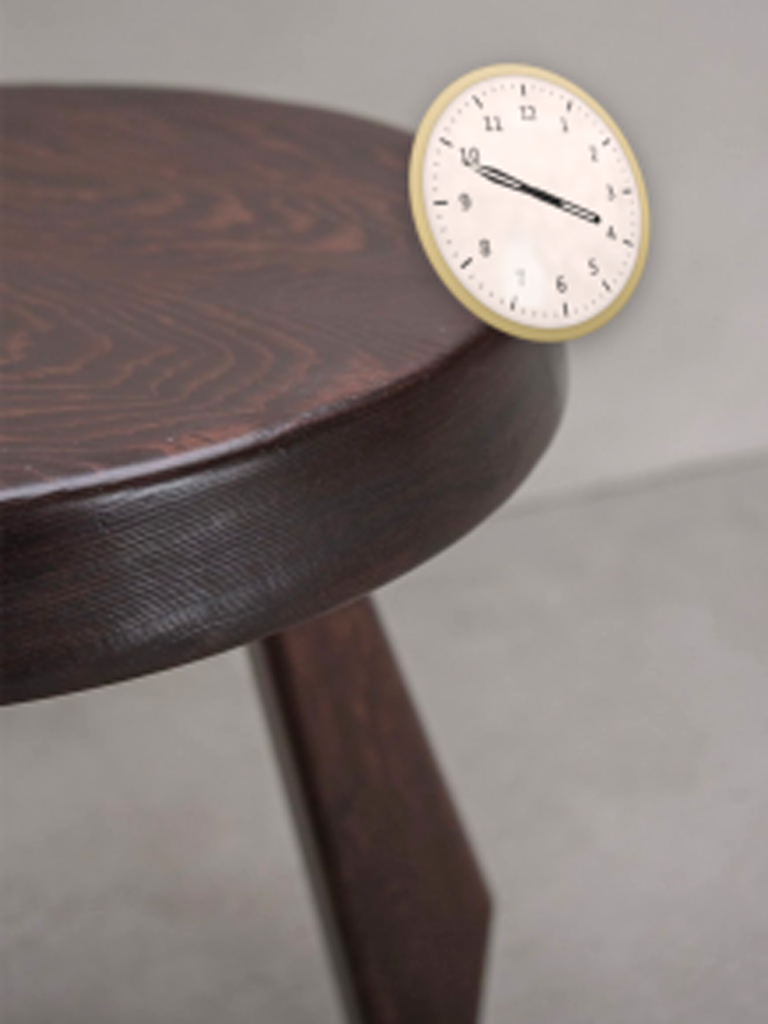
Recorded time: 3:49
